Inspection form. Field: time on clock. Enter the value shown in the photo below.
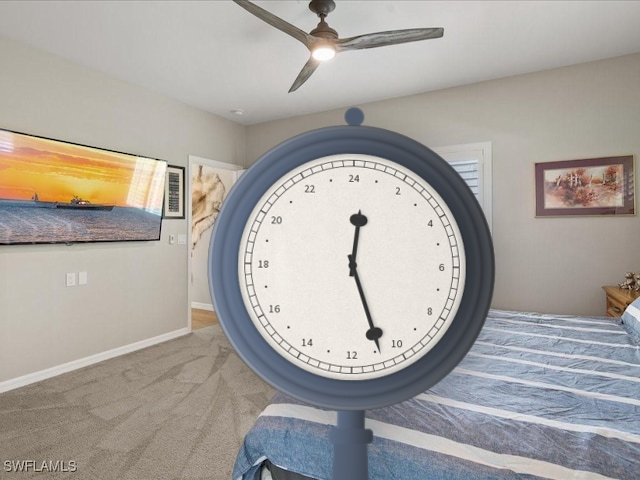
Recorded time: 0:27
